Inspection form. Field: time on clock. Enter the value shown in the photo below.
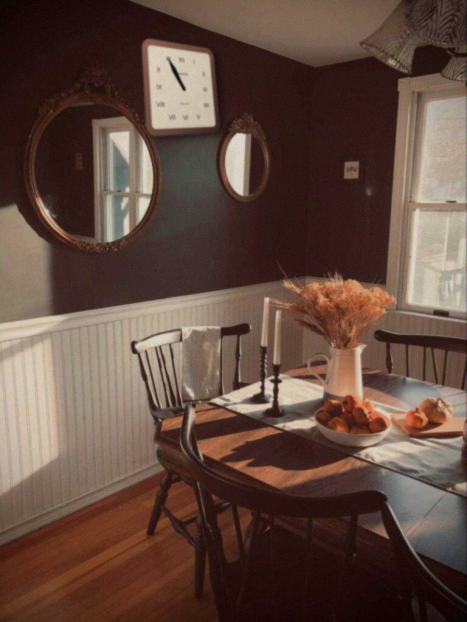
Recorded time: 10:55
